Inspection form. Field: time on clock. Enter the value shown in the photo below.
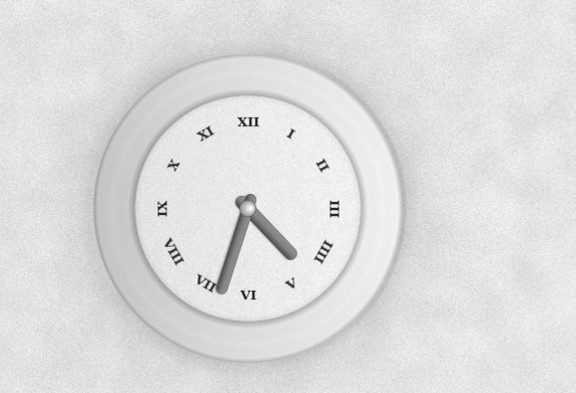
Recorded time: 4:33
